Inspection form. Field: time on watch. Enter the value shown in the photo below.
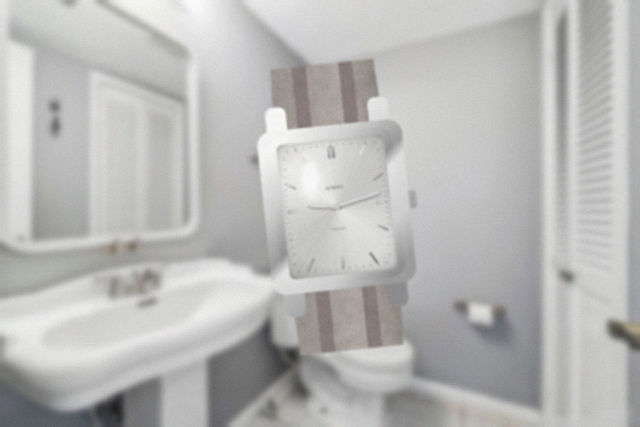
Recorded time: 9:13
